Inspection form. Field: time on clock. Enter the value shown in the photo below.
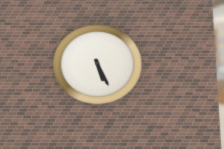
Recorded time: 5:26
